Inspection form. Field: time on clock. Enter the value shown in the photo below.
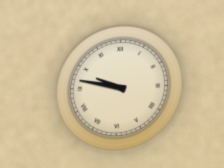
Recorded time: 9:47
